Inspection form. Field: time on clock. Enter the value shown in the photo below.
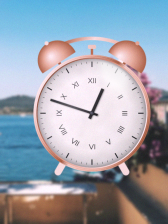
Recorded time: 12:48
